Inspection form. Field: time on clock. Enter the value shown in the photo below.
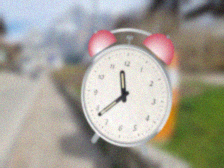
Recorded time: 11:38
